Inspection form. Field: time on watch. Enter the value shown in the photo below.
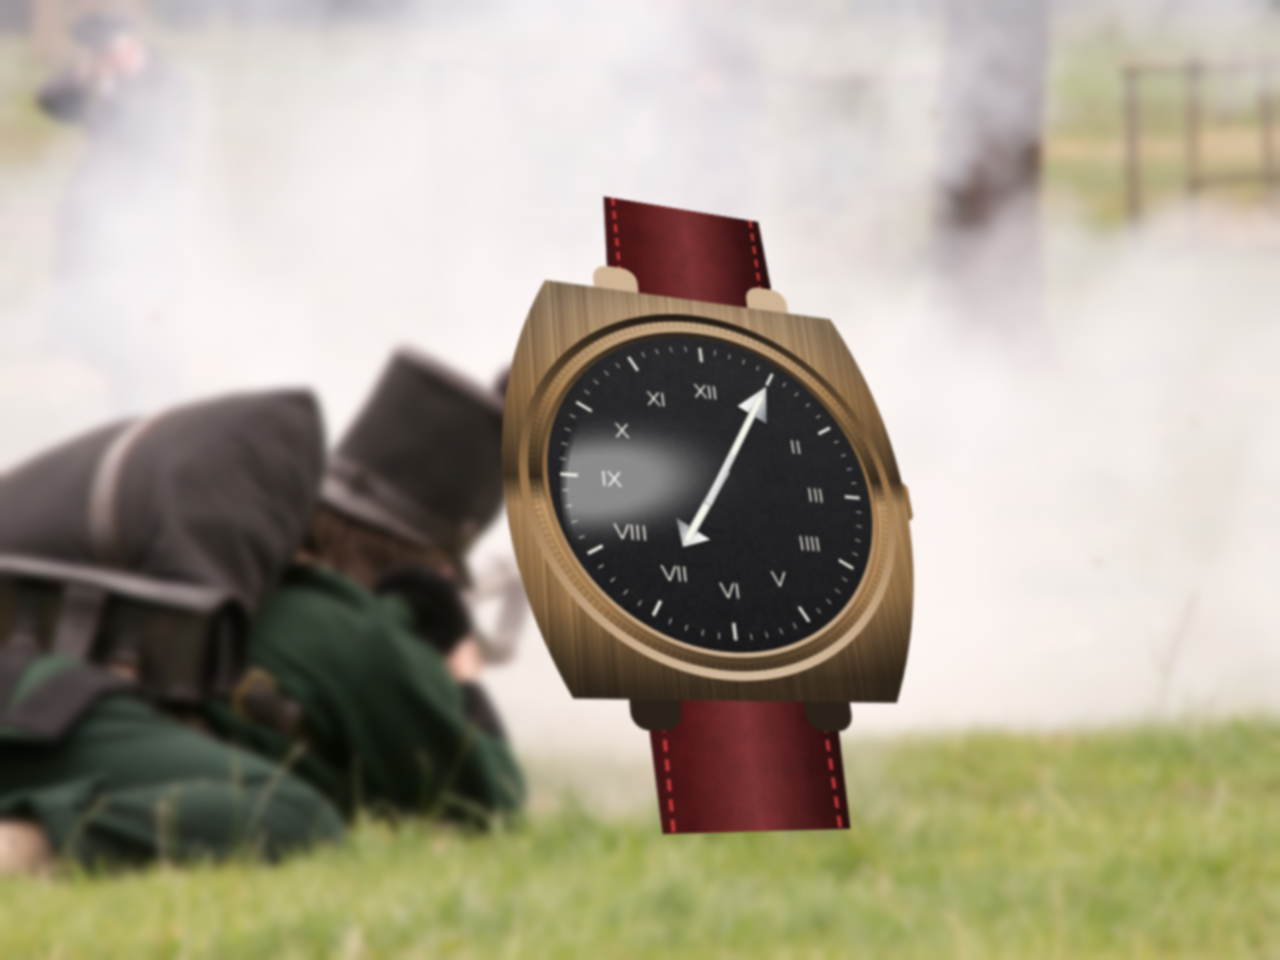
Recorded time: 7:05
